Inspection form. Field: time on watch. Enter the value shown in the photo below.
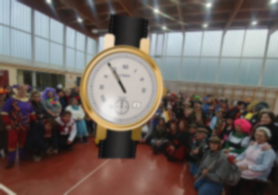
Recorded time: 10:54
